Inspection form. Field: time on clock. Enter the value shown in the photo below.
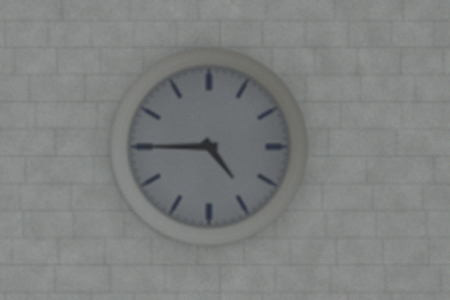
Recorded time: 4:45
